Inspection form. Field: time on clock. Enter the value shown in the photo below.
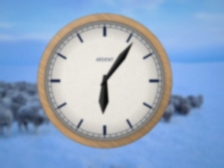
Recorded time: 6:06
